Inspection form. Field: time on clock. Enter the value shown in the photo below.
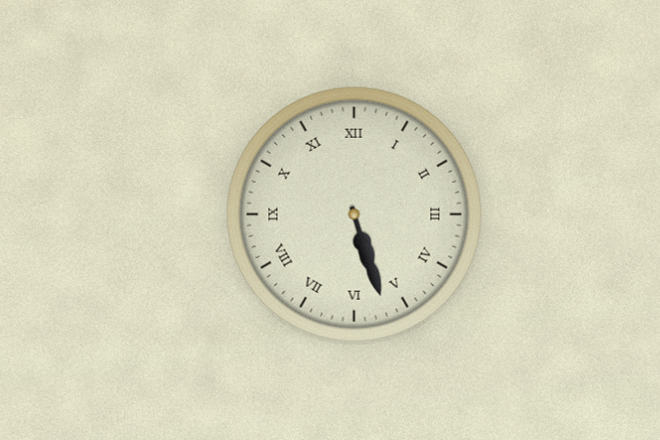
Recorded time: 5:27
